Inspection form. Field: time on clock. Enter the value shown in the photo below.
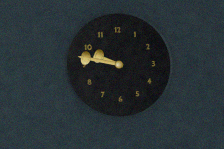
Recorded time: 9:47
